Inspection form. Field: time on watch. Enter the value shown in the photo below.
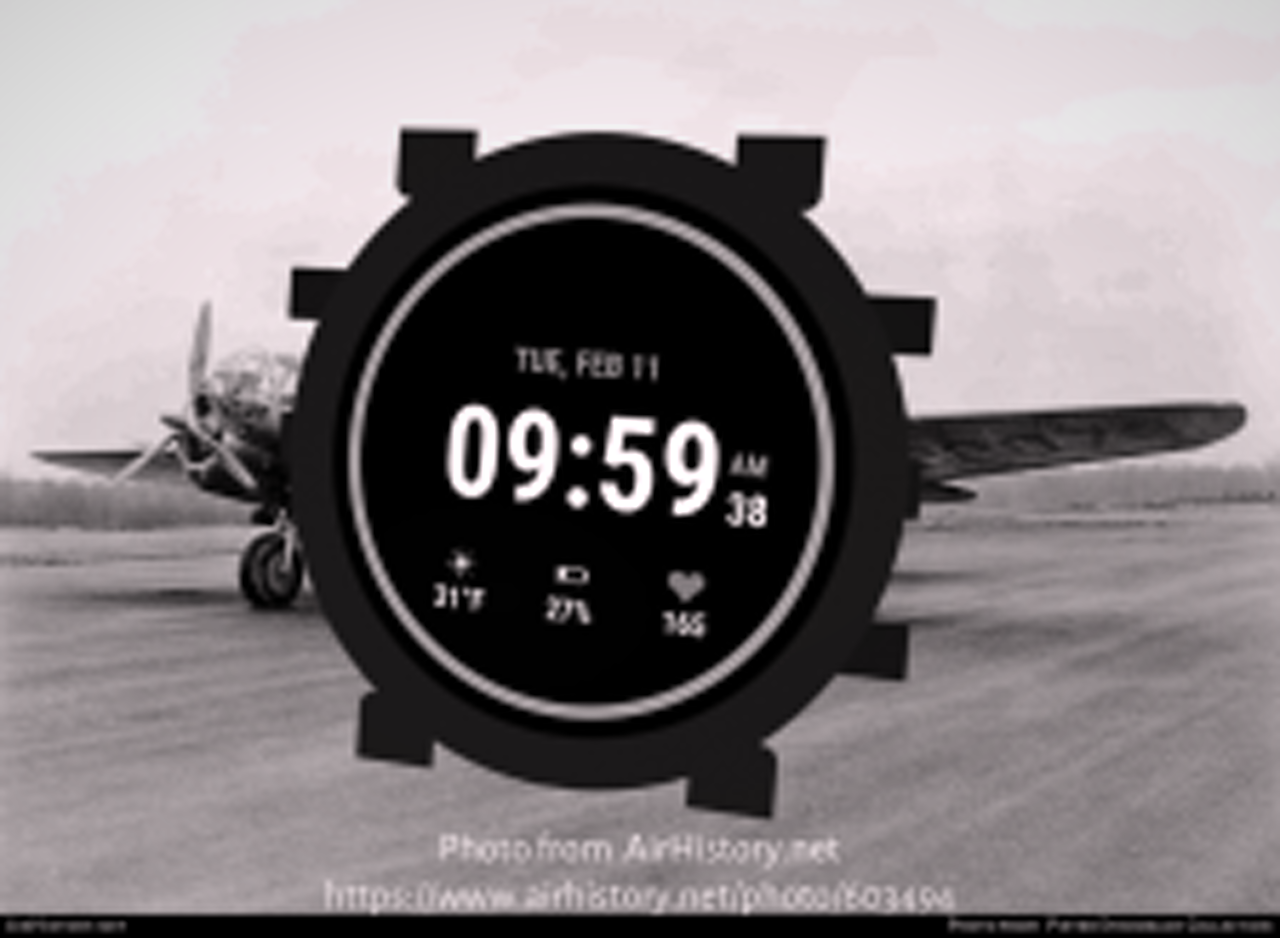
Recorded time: 9:59:38
